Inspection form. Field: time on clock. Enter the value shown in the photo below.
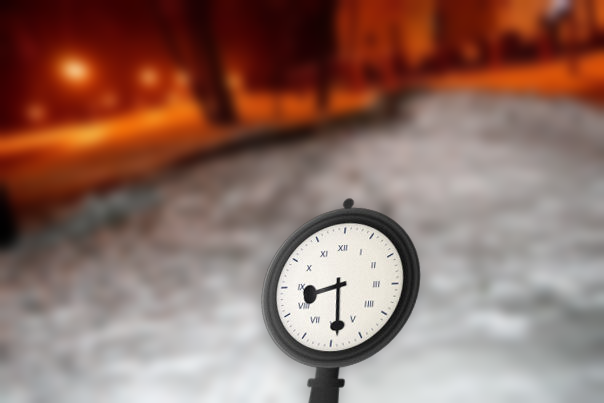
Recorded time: 8:29
